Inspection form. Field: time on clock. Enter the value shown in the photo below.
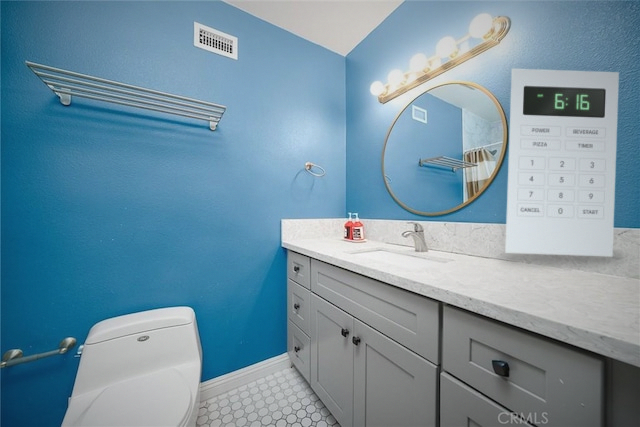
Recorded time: 6:16
